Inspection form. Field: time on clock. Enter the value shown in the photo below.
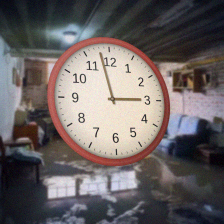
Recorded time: 2:58
